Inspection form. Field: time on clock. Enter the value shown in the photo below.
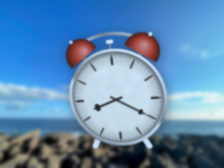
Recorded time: 8:20
